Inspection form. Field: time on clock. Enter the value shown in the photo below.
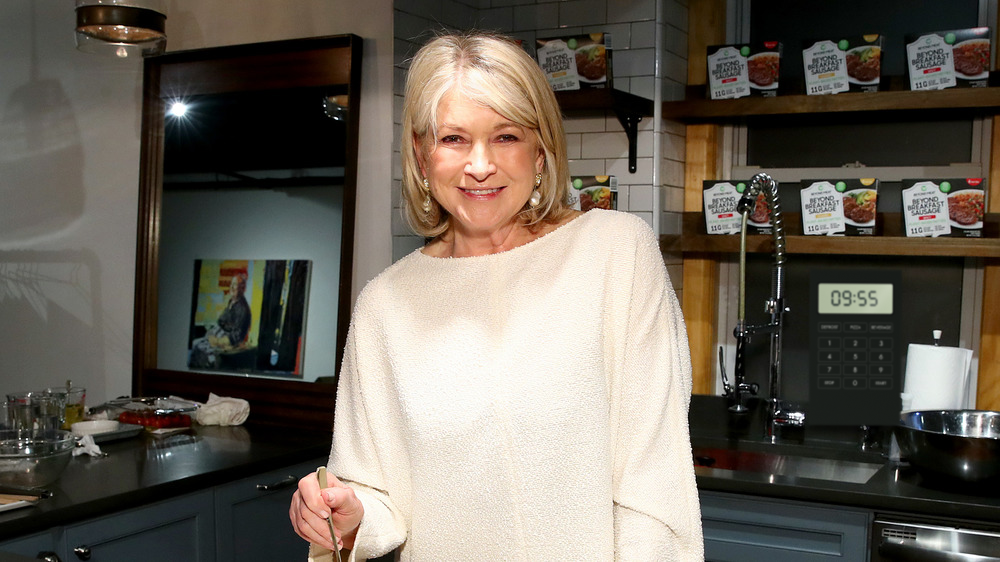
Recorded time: 9:55
